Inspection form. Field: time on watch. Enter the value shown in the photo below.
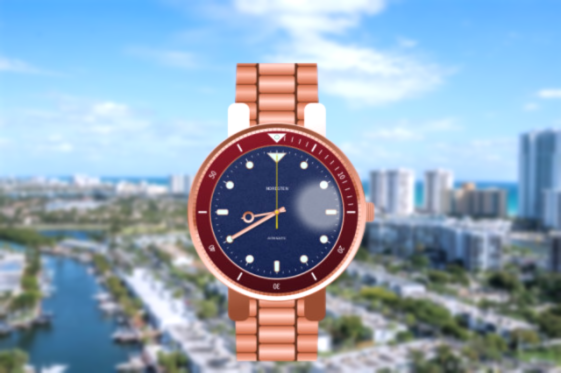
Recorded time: 8:40:00
